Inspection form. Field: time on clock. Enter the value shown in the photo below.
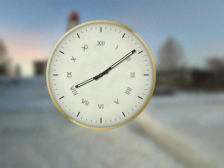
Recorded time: 8:09
